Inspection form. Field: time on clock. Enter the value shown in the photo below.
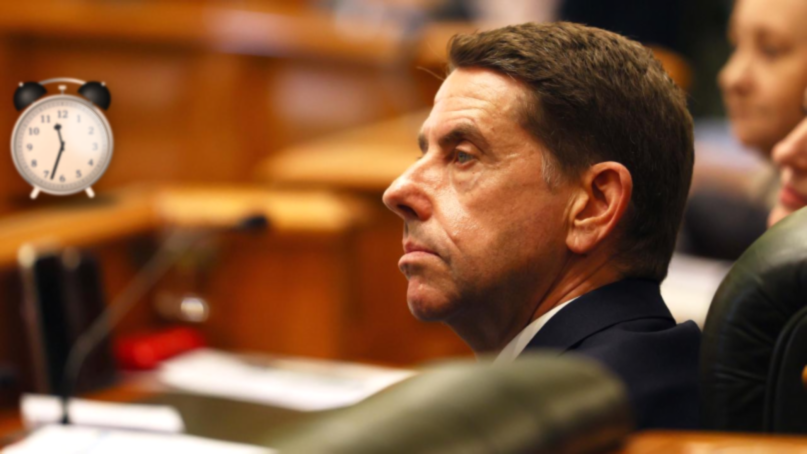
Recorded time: 11:33
